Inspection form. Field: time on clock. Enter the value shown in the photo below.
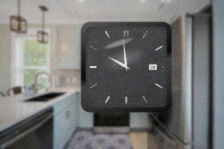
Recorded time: 9:59
